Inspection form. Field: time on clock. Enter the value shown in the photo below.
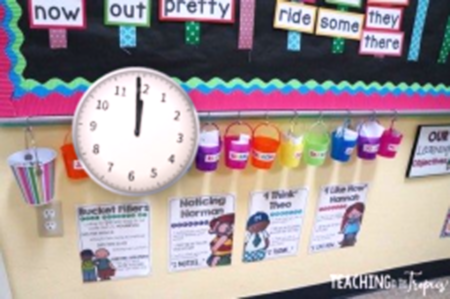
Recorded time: 11:59
